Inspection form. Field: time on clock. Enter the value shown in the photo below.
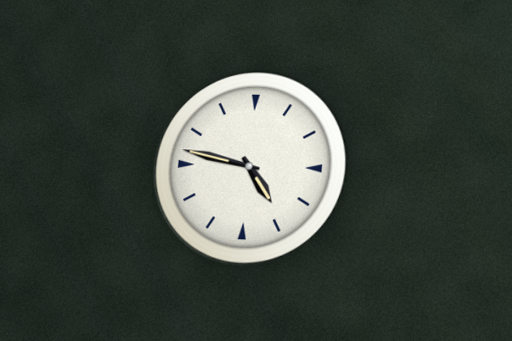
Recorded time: 4:47
